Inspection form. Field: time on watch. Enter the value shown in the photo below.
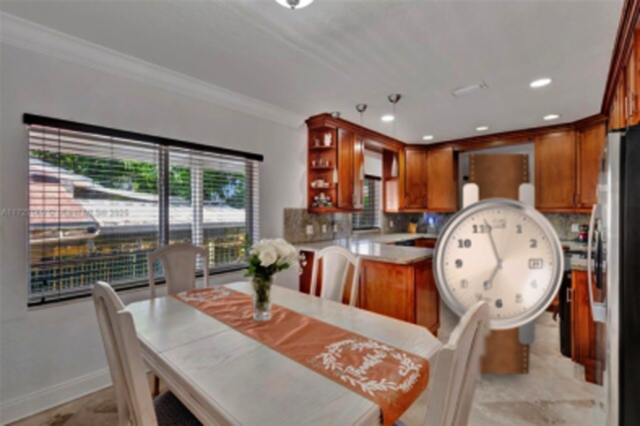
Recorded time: 6:57
